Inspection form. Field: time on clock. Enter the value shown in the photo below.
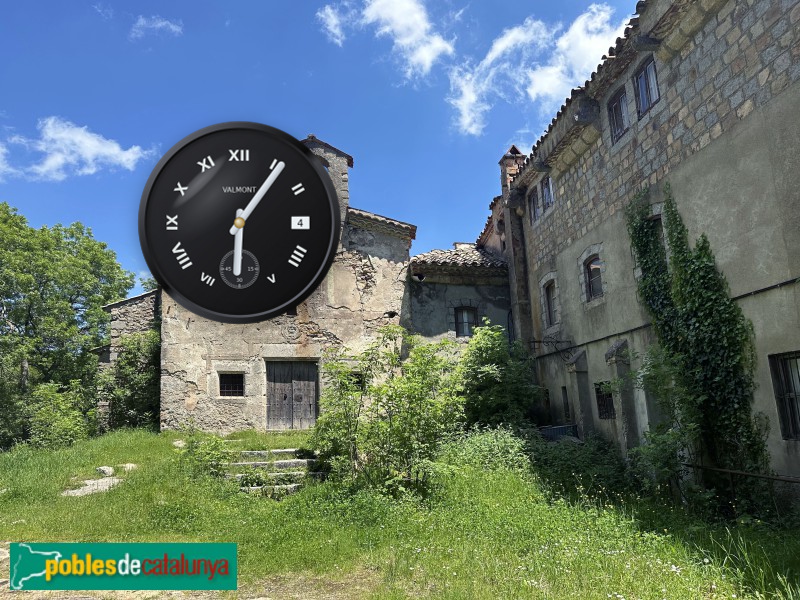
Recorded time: 6:06
